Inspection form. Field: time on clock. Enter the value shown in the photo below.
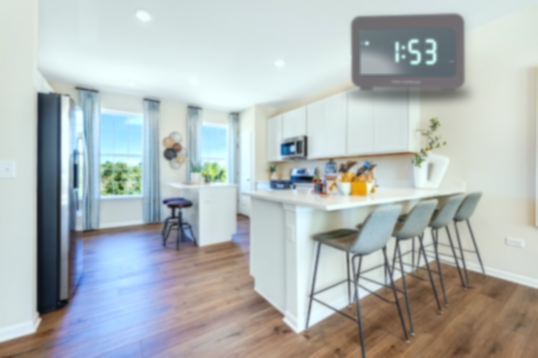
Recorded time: 1:53
